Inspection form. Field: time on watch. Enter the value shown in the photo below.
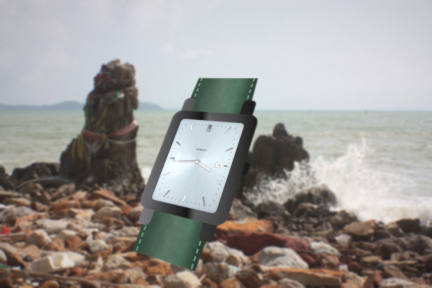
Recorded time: 3:44
